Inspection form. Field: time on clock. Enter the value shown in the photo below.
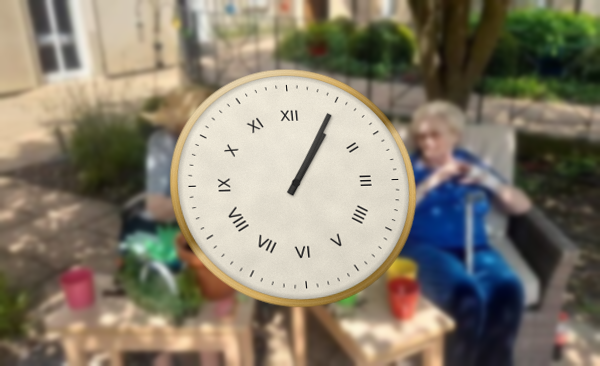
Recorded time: 1:05
